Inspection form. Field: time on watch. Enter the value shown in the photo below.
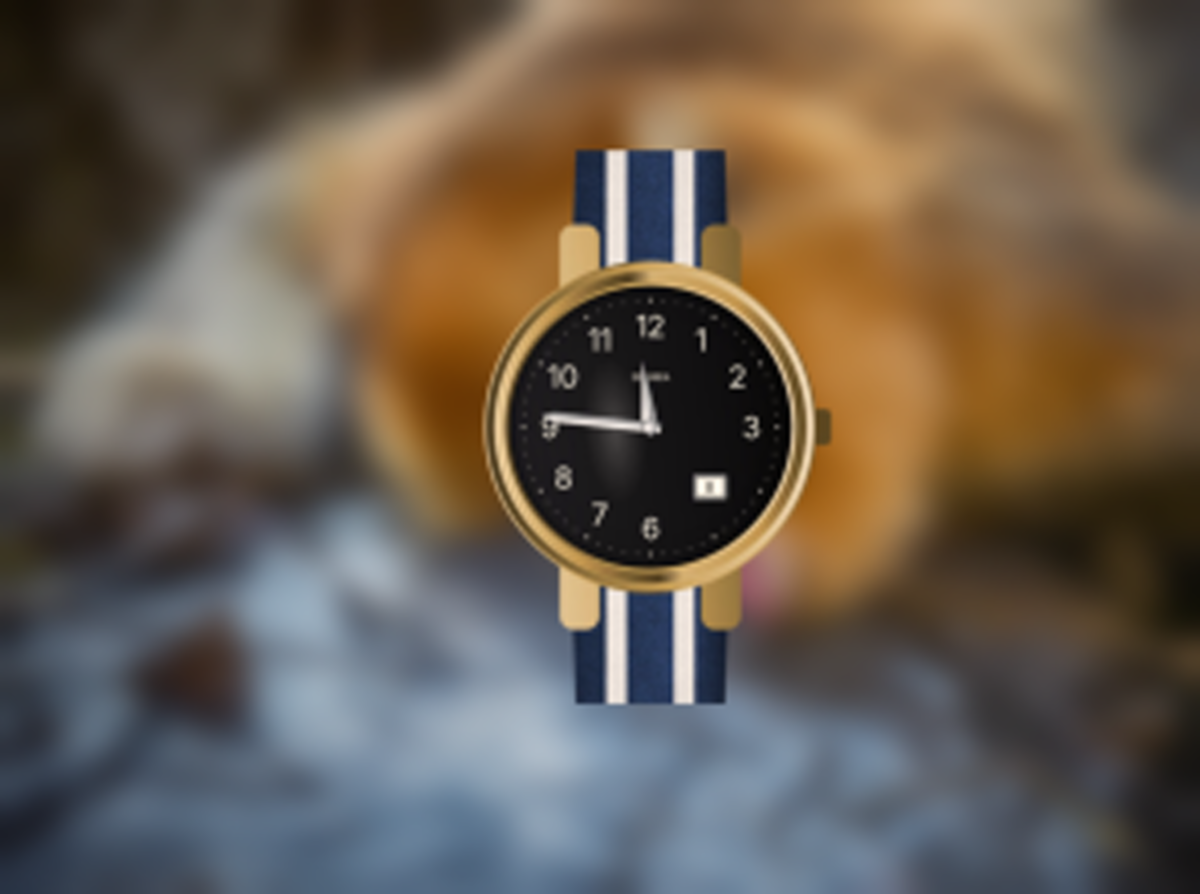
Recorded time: 11:46
